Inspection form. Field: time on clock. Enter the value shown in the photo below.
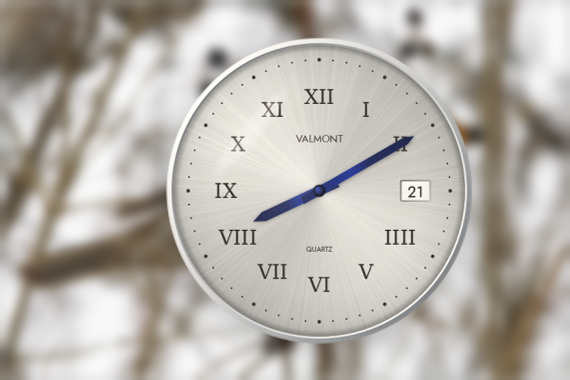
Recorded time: 8:10
